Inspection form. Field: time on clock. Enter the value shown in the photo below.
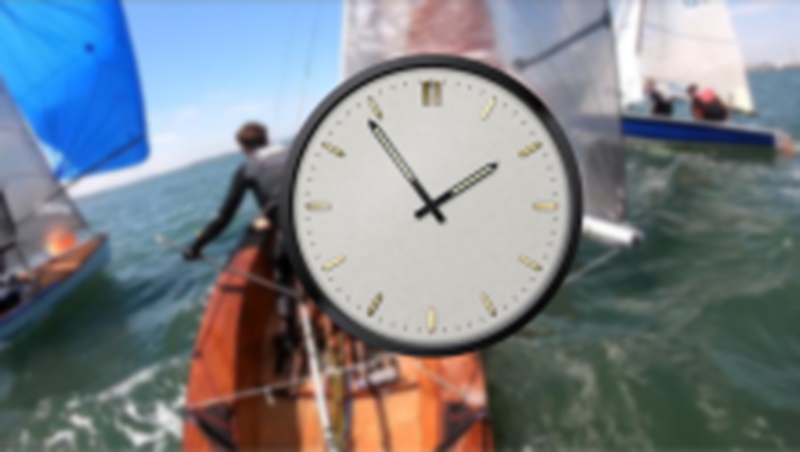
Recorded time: 1:54
